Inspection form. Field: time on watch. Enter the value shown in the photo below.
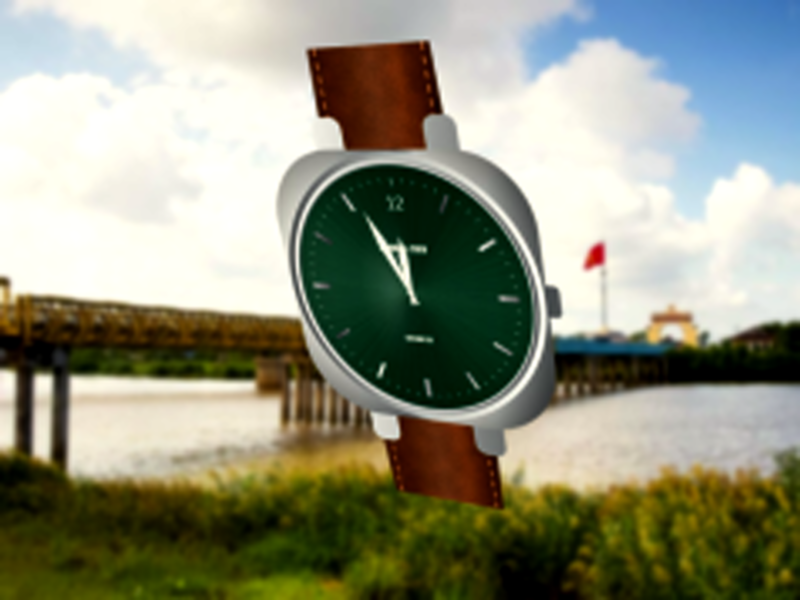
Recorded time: 11:56
